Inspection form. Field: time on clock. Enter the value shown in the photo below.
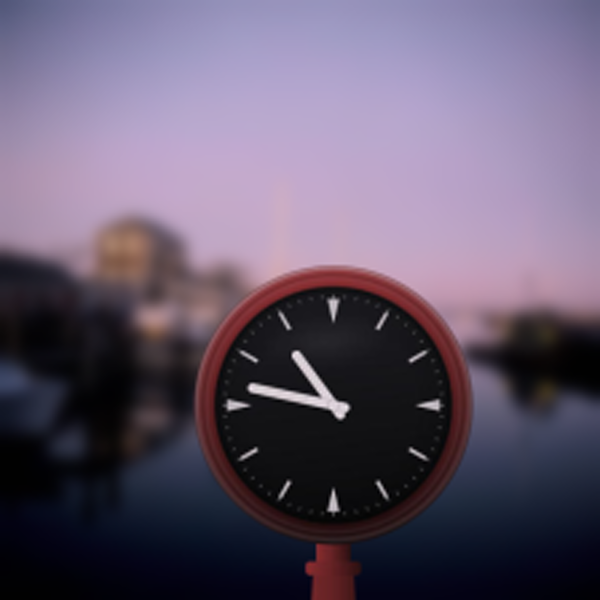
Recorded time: 10:47
